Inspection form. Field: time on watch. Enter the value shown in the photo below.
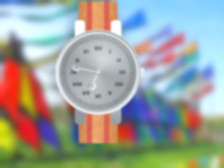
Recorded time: 6:47
